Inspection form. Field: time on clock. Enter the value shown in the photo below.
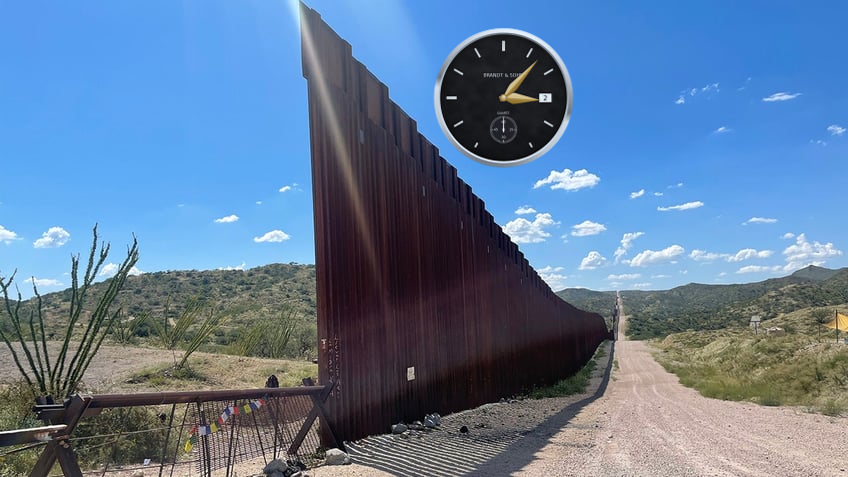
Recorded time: 3:07
